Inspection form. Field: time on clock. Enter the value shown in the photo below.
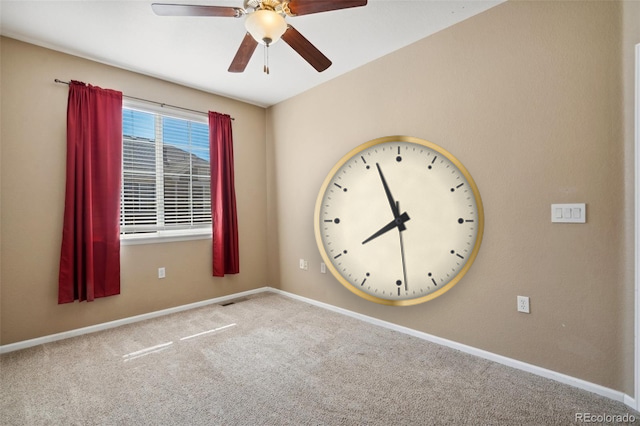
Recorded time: 7:56:29
